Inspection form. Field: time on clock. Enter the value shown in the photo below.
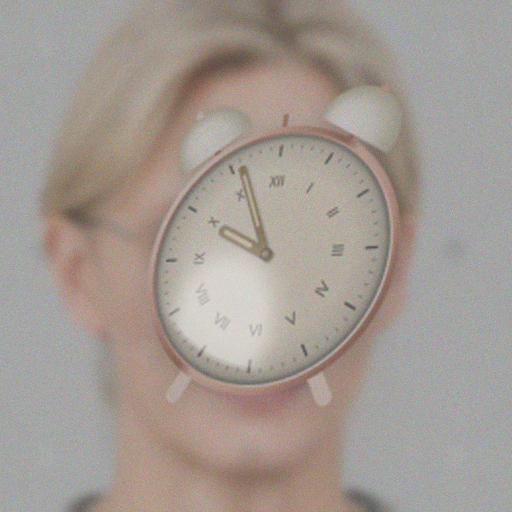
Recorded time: 9:56
